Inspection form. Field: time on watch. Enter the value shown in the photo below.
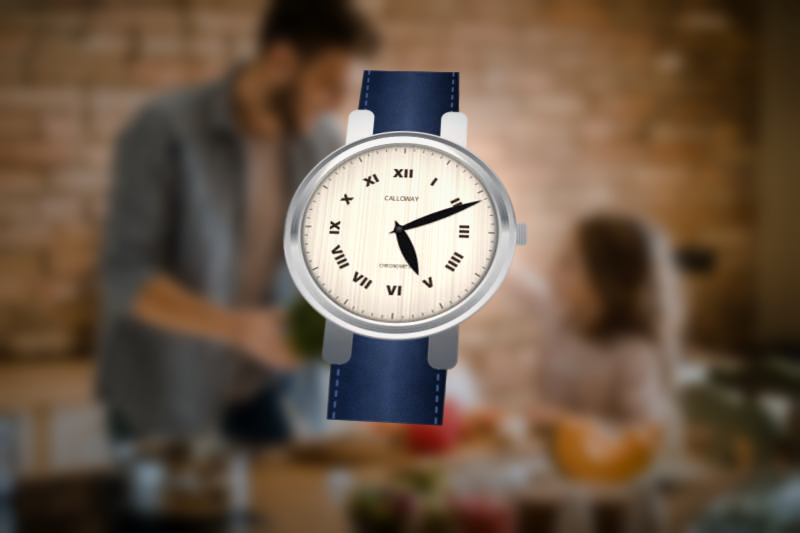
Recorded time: 5:11
